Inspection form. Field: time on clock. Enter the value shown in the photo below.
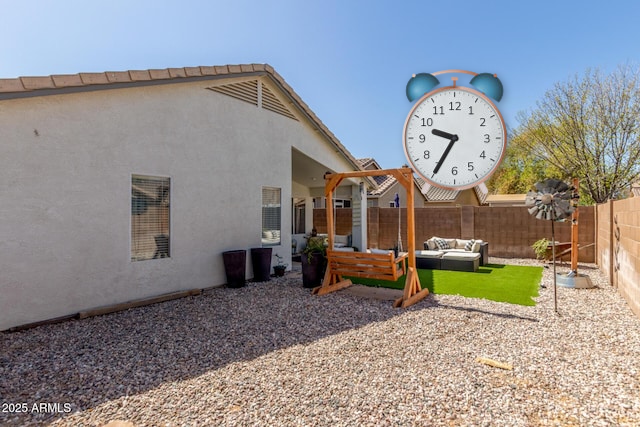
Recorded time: 9:35
